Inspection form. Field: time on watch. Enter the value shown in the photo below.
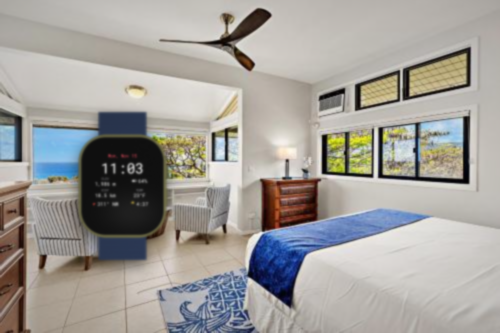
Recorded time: 11:03
